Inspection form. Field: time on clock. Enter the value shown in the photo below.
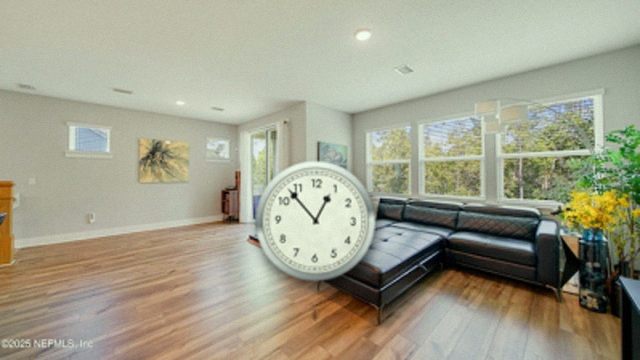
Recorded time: 12:53
